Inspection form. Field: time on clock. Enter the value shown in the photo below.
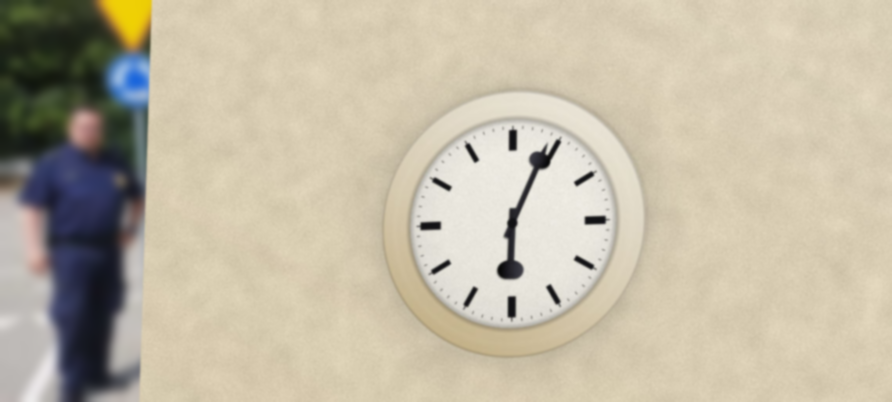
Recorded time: 6:04
